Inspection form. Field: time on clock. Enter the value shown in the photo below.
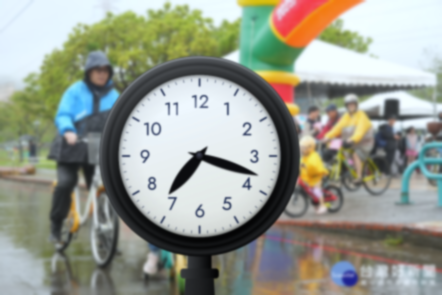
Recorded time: 7:18
